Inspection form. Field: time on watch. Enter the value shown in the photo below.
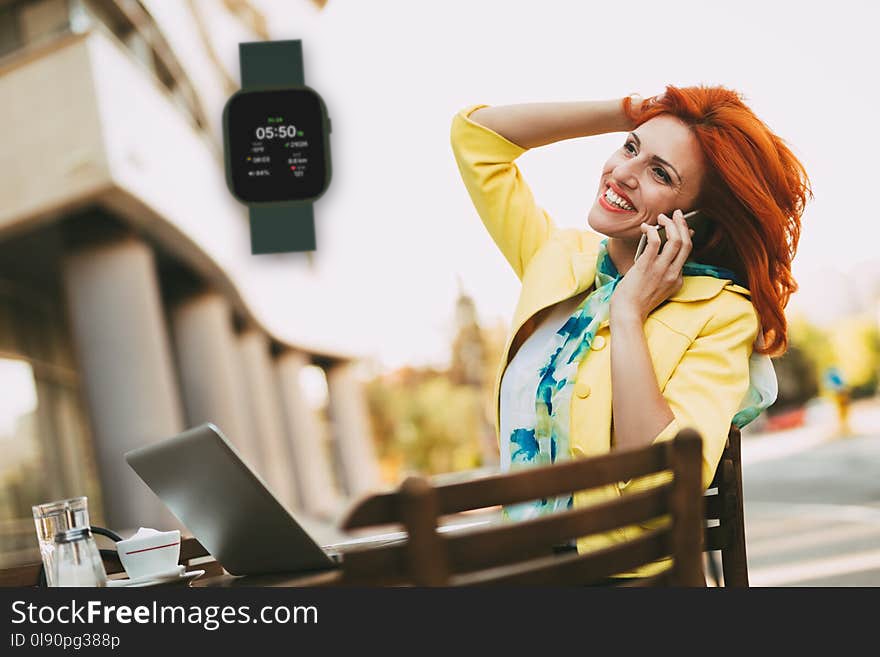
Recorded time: 5:50
